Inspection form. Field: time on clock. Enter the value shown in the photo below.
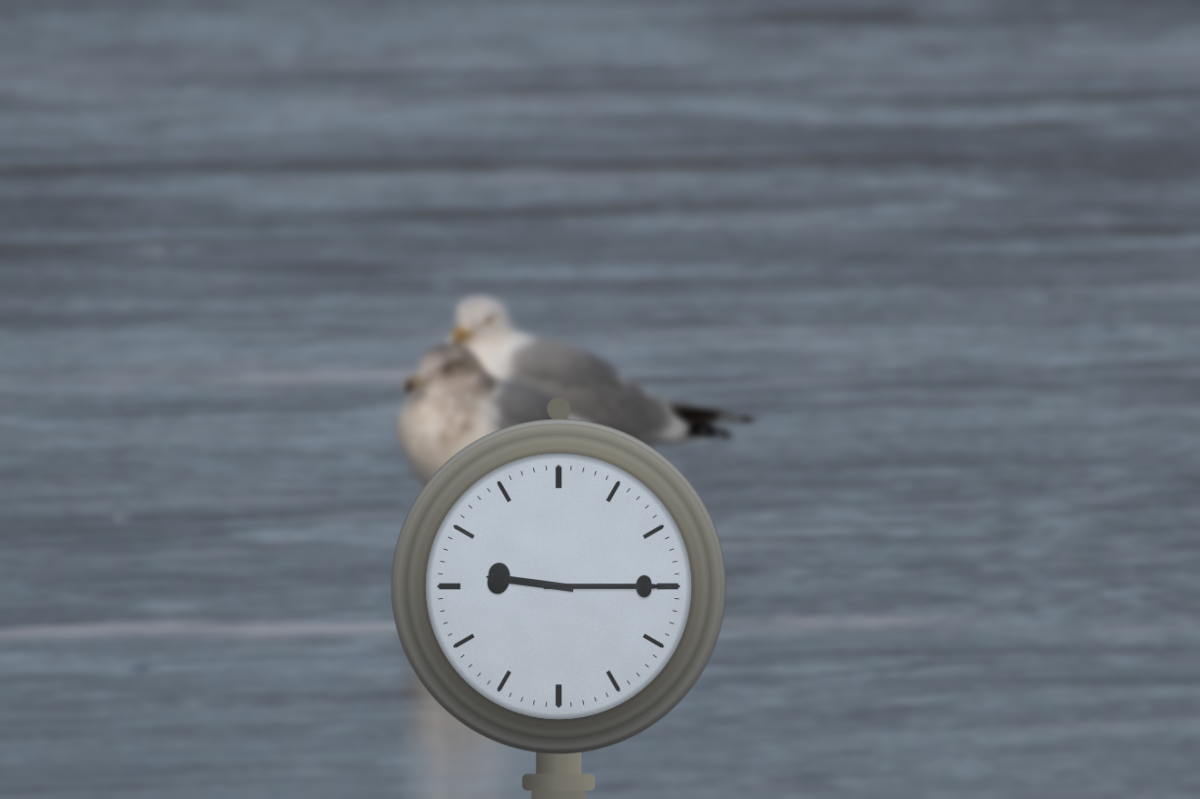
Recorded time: 9:15
